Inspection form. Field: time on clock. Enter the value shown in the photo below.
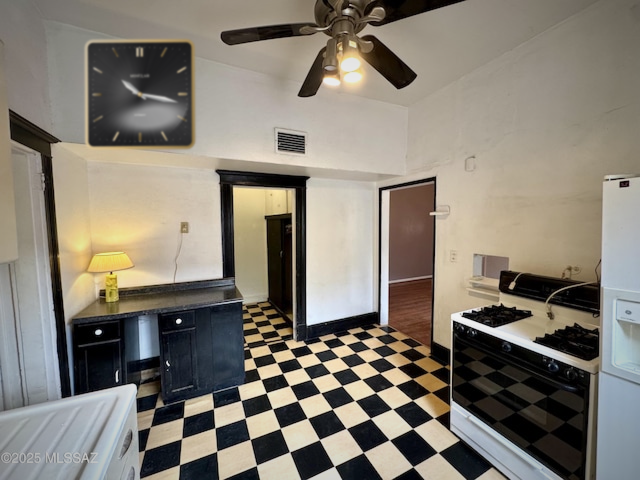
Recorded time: 10:17
